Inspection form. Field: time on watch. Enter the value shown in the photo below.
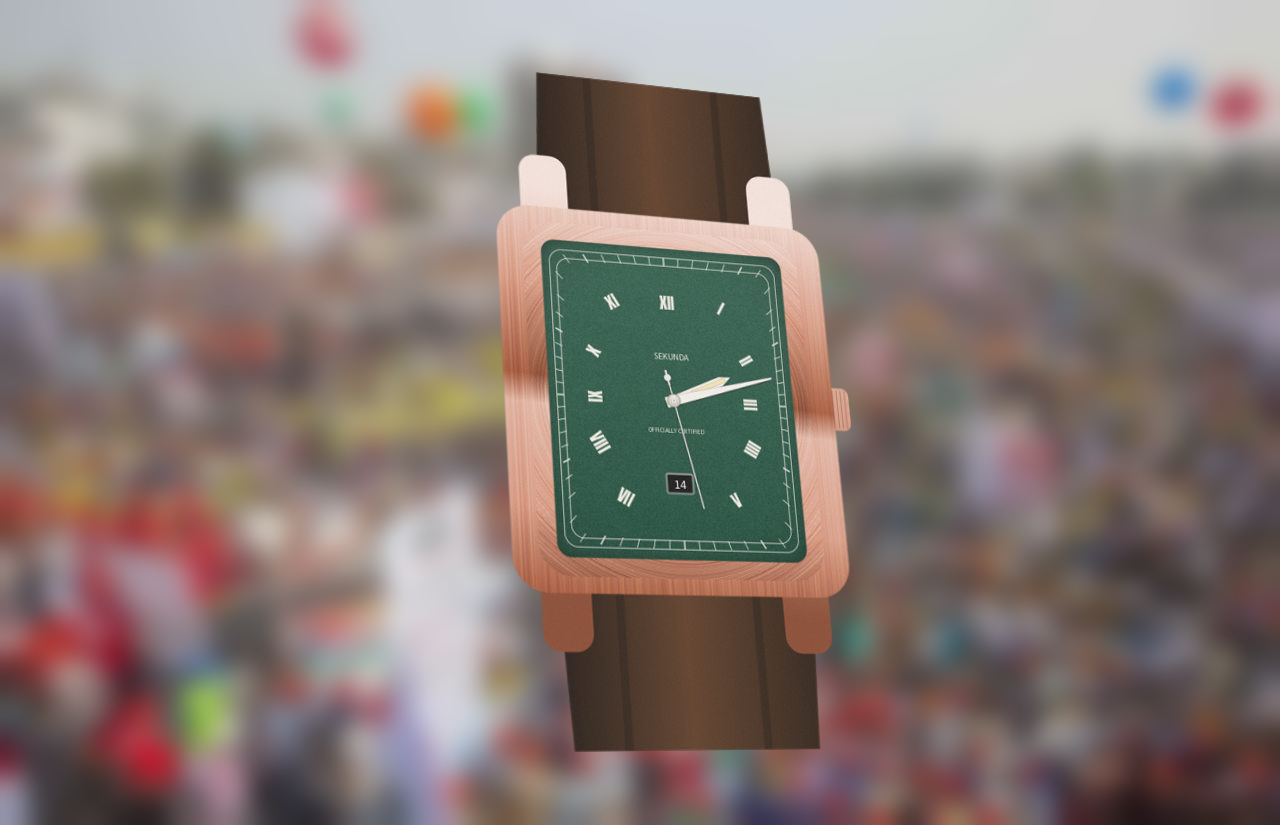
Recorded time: 2:12:28
